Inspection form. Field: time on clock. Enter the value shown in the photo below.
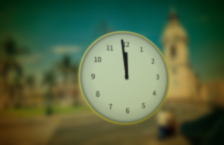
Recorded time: 11:59
